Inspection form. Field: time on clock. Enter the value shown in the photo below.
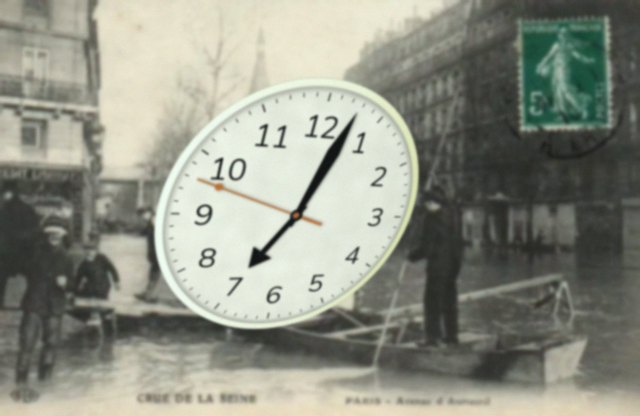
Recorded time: 7:02:48
